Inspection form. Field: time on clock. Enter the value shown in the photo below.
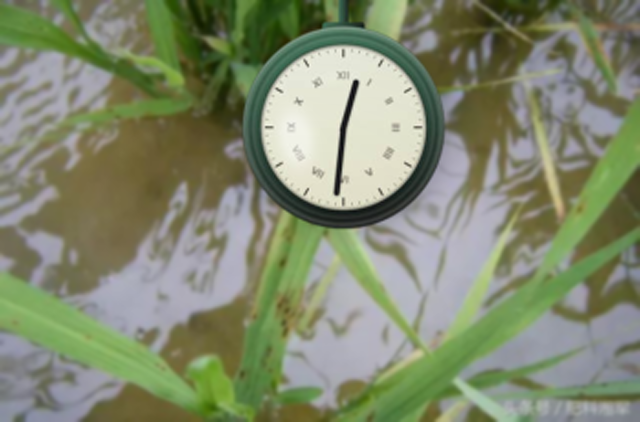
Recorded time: 12:31
